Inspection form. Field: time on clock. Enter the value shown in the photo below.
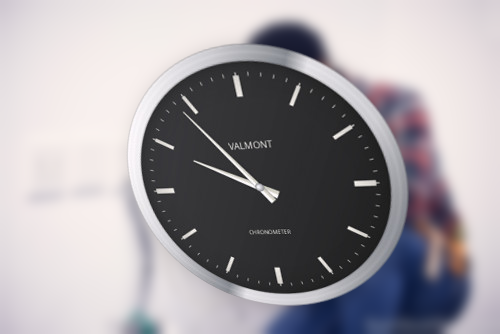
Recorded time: 9:54
